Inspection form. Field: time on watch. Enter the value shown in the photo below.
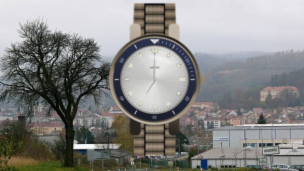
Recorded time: 7:00
